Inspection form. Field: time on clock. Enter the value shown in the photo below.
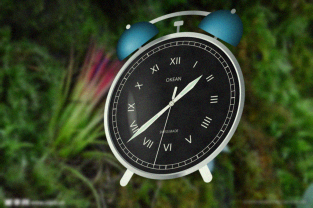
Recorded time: 1:38:32
